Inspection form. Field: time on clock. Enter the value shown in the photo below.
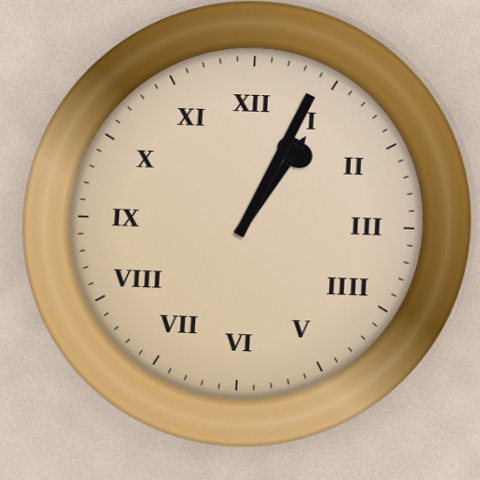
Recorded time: 1:04
